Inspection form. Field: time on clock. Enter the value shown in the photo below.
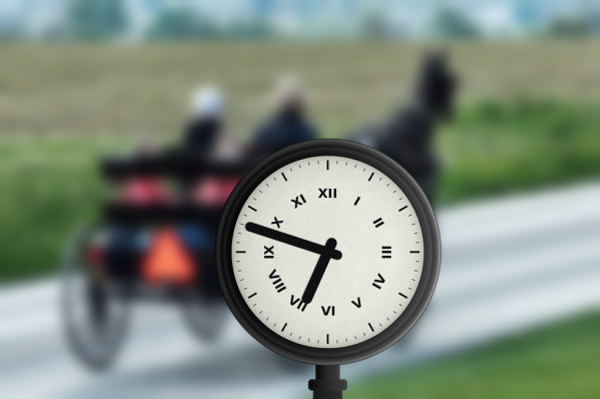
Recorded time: 6:48
